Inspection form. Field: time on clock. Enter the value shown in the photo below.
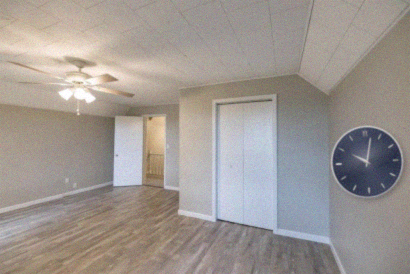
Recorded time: 10:02
